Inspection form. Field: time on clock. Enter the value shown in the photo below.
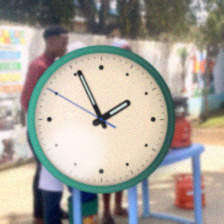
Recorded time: 1:55:50
